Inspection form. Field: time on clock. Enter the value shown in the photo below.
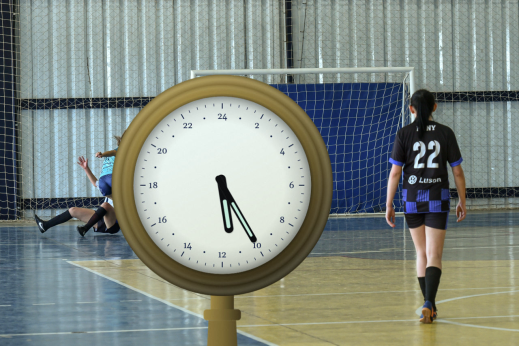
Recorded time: 11:25
